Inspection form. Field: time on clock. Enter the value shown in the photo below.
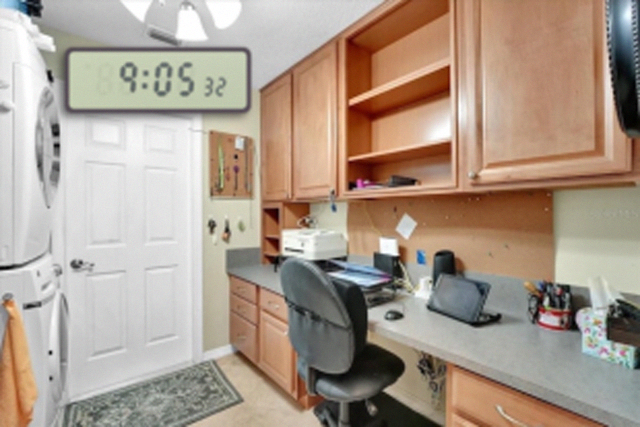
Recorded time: 9:05:32
